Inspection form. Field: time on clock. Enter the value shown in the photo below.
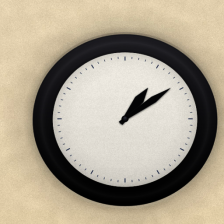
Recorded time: 1:09
